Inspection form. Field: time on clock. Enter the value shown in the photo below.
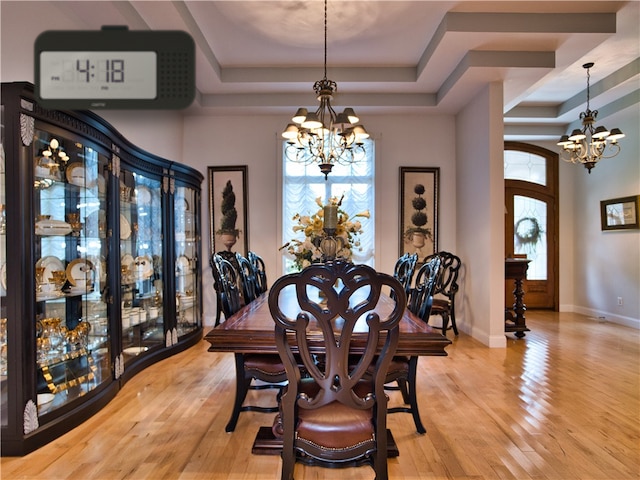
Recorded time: 4:18
